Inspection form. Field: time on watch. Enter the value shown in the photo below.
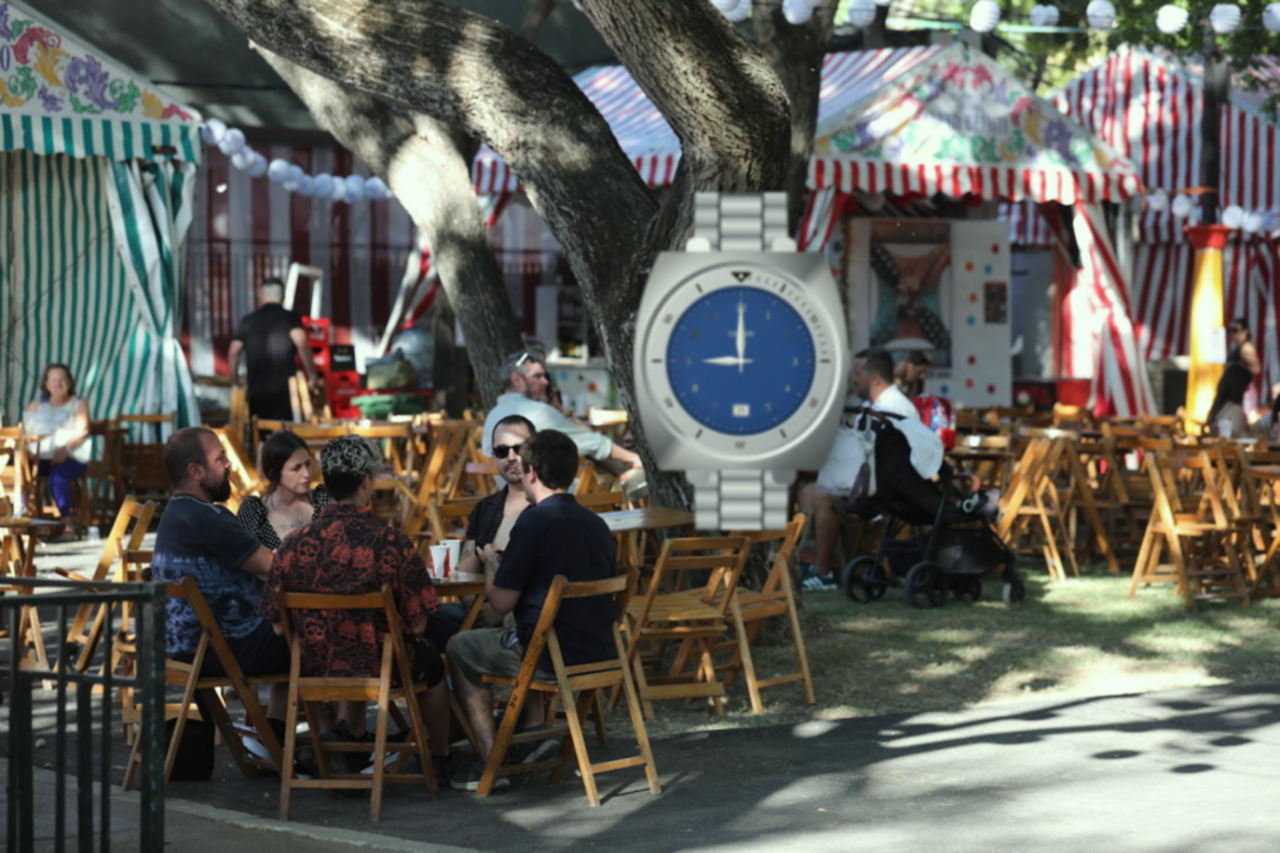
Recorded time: 9:00
